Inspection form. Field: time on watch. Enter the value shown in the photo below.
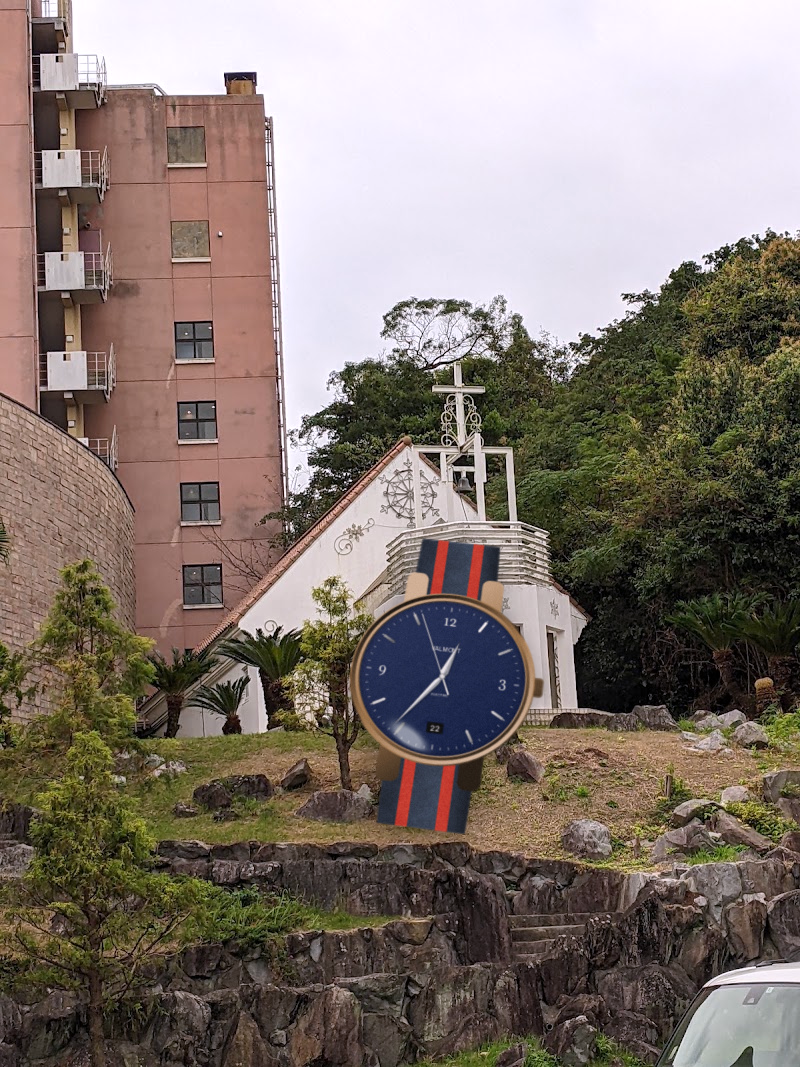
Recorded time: 12:35:56
